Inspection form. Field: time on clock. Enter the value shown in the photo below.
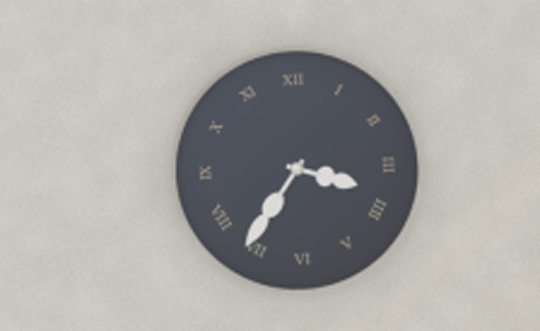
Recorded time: 3:36
